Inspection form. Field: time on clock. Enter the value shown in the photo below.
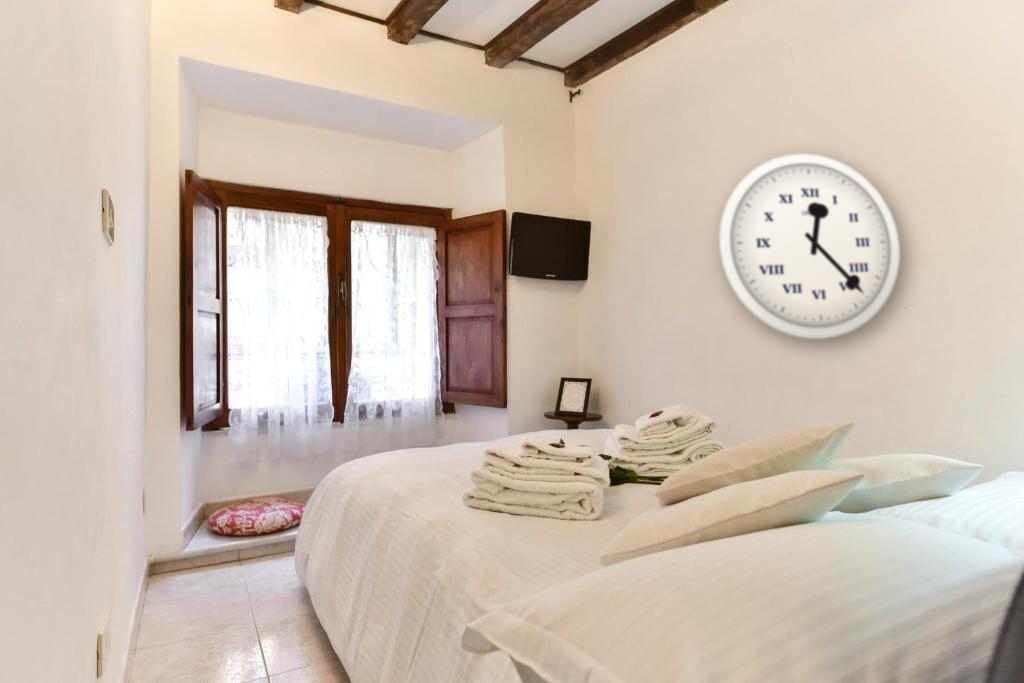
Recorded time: 12:23
